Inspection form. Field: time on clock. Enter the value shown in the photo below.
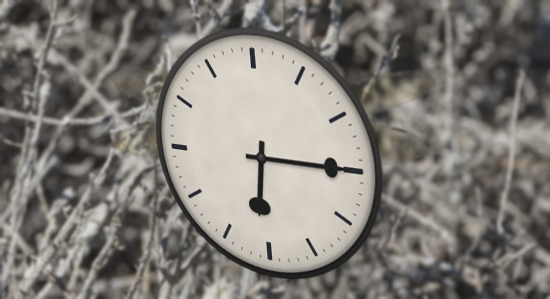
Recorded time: 6:15
